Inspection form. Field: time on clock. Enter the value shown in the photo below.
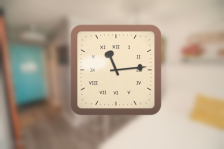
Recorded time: 11:14
